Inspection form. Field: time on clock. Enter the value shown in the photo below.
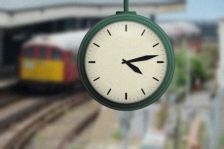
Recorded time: 4:13
